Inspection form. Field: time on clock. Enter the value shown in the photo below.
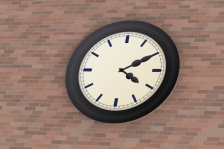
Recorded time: 4:10
